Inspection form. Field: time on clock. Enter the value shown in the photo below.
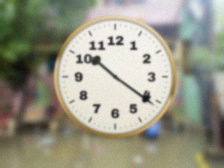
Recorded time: 10:21
